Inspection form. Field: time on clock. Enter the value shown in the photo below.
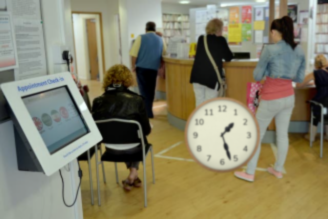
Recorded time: 1:27
